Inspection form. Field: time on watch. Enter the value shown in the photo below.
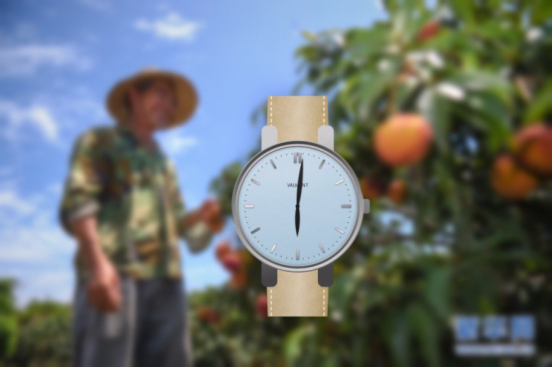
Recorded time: 6:01
